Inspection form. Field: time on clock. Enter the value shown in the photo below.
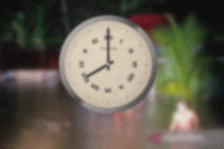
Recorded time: 8:00
